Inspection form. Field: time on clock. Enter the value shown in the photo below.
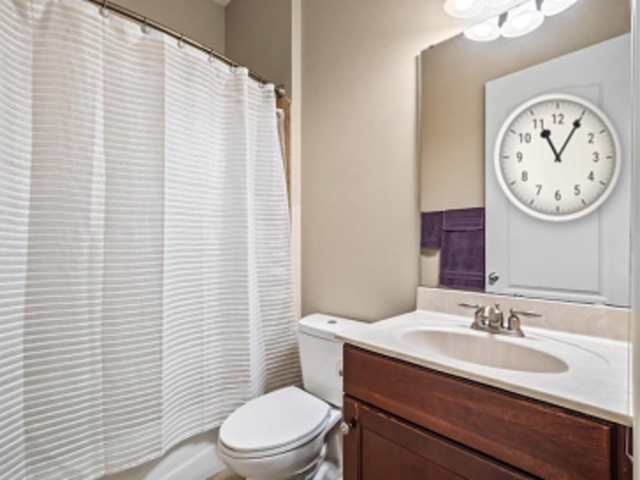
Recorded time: 11:05
